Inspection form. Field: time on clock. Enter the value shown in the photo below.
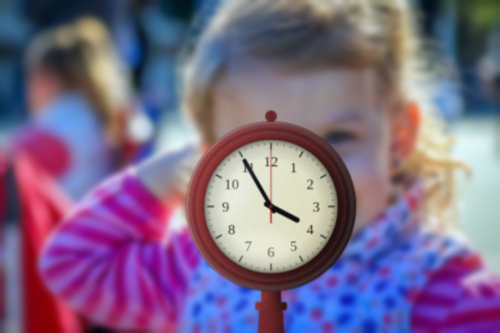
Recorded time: 3:55:00
